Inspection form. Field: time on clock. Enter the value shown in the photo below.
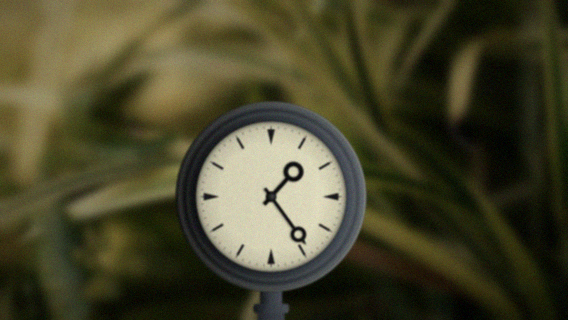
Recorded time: 1:24
